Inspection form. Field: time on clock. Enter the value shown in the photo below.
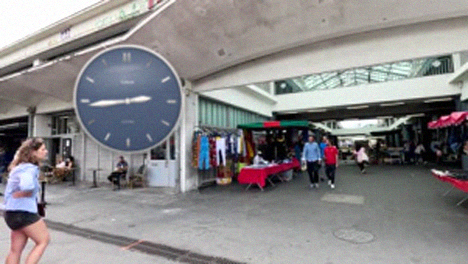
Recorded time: 2:44
